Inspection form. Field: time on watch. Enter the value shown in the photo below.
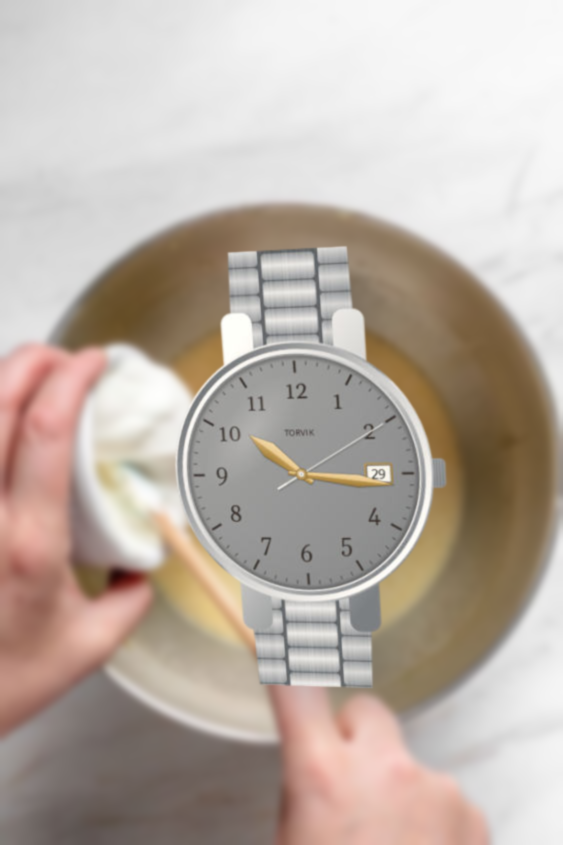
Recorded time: 10:16:10
